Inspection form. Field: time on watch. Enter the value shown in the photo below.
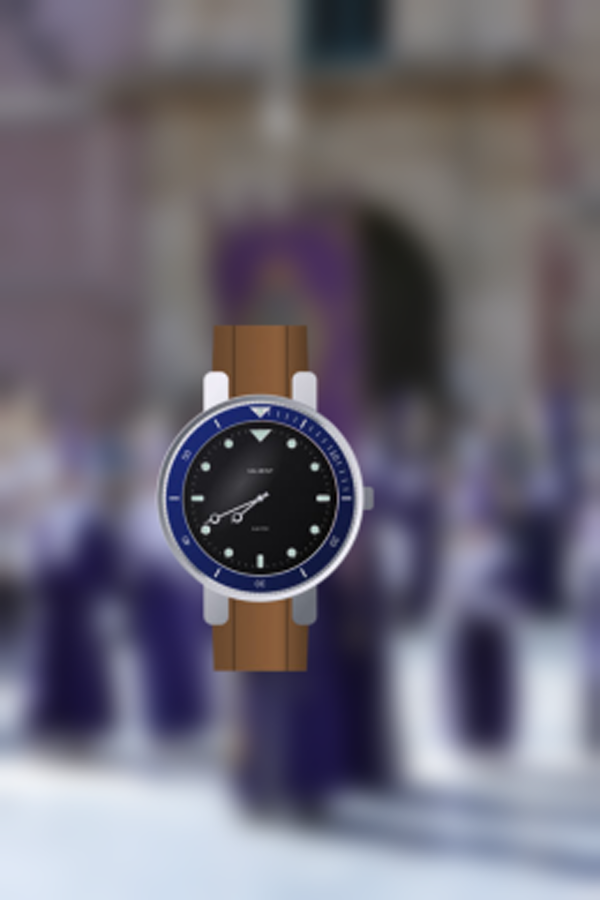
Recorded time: 7:41
